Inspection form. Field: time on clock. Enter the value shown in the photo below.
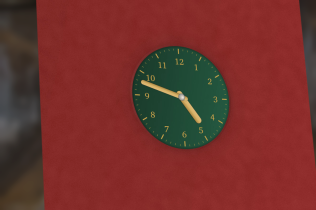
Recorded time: 4:48
